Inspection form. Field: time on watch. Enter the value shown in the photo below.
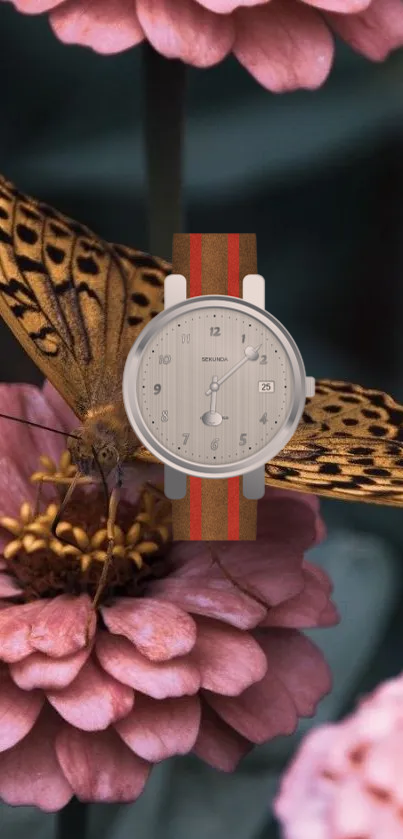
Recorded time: 6:08
